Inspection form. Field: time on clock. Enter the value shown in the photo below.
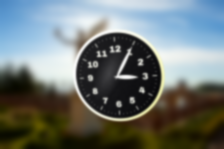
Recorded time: 3:05
